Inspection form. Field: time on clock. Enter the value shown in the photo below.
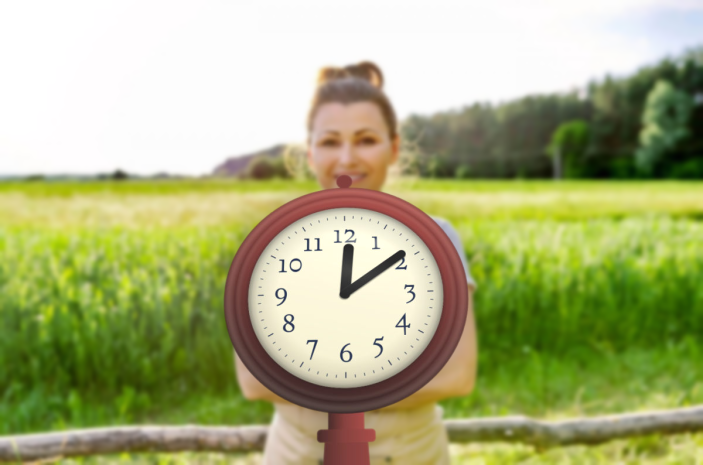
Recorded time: 12:09
